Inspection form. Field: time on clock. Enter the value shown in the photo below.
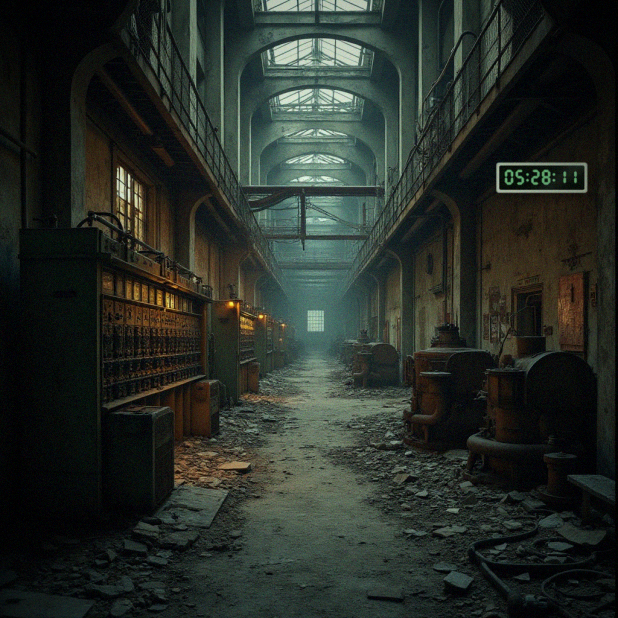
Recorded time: 5:28:11
